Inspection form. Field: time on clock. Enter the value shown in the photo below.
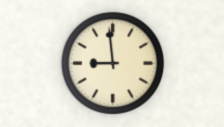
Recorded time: 8:59
